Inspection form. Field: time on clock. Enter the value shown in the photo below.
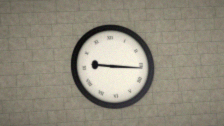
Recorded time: 9:16
